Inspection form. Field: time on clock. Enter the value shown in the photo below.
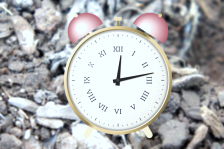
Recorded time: 12:13
